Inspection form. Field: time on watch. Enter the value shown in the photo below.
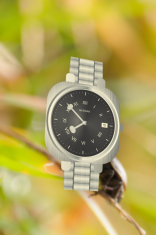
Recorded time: 7:52
